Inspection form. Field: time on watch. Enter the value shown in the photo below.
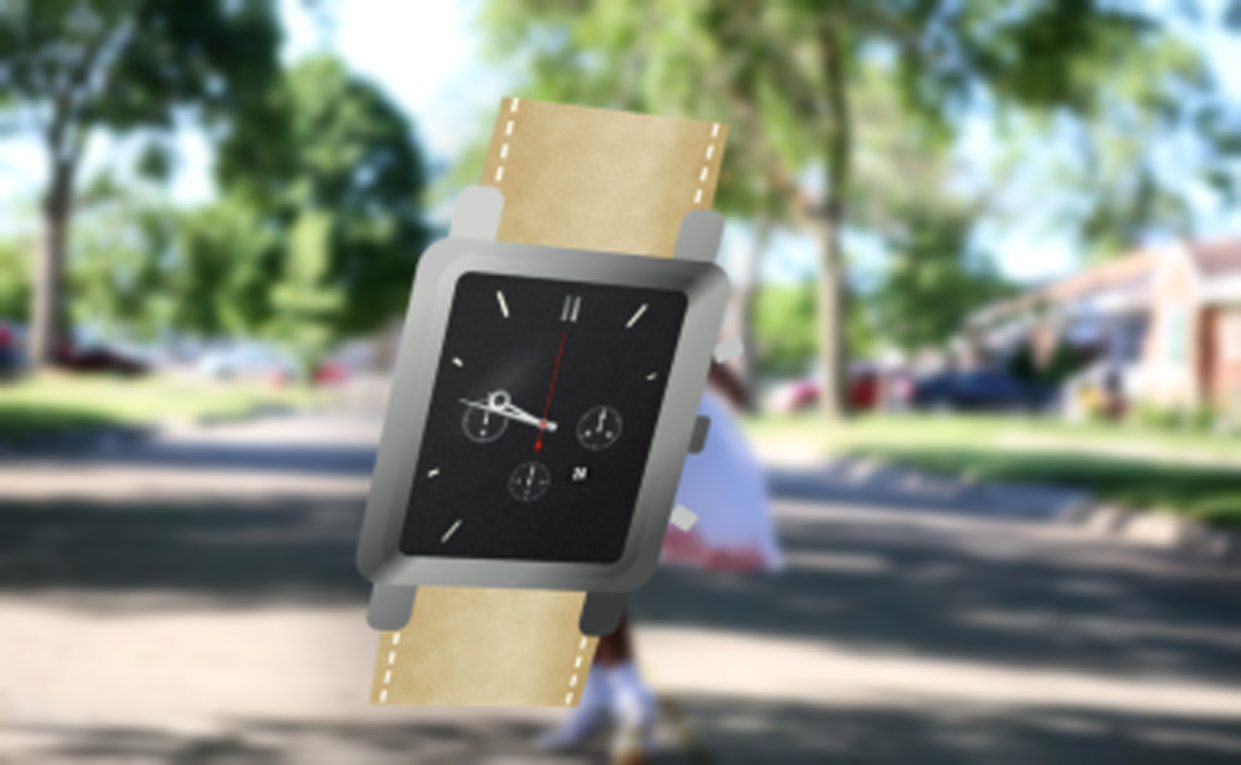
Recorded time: 9:47
